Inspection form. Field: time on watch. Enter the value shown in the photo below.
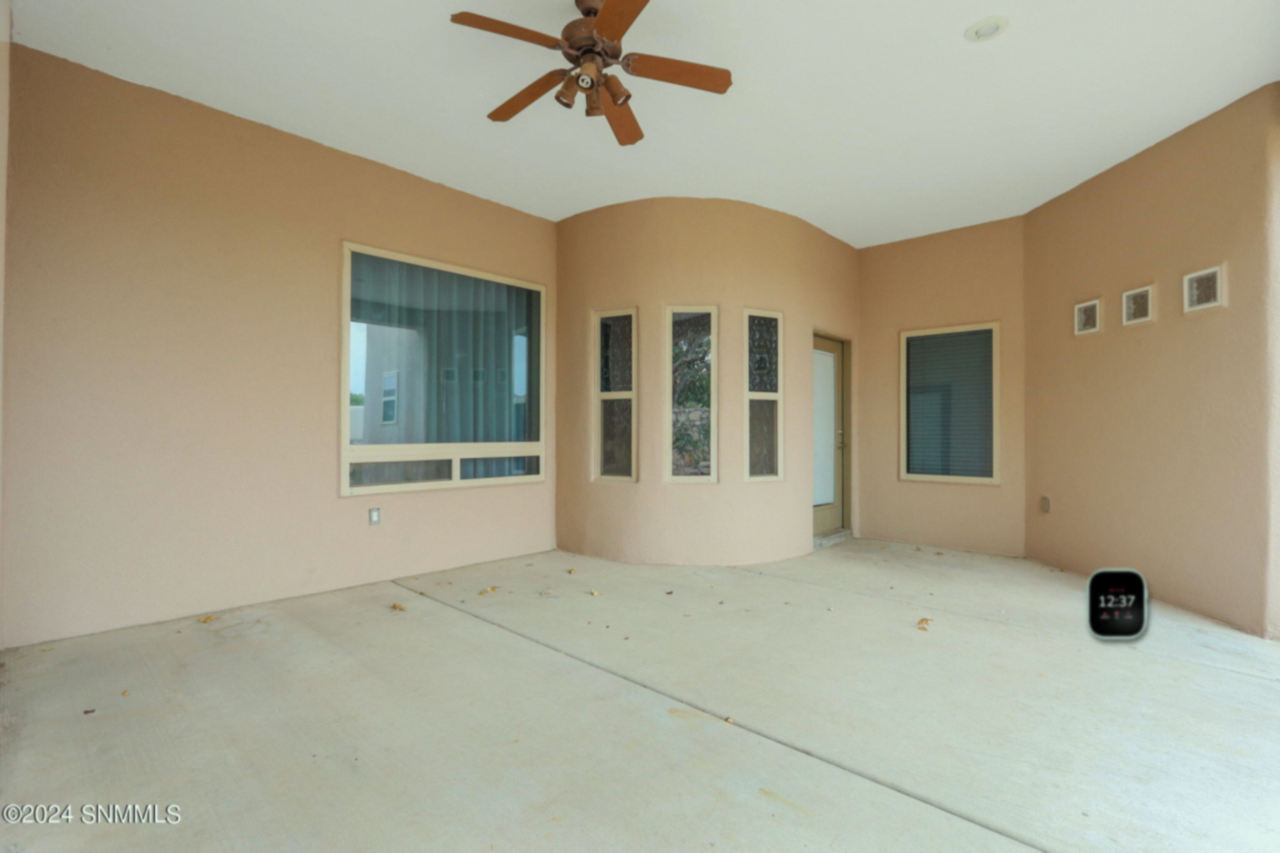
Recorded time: 12:37
